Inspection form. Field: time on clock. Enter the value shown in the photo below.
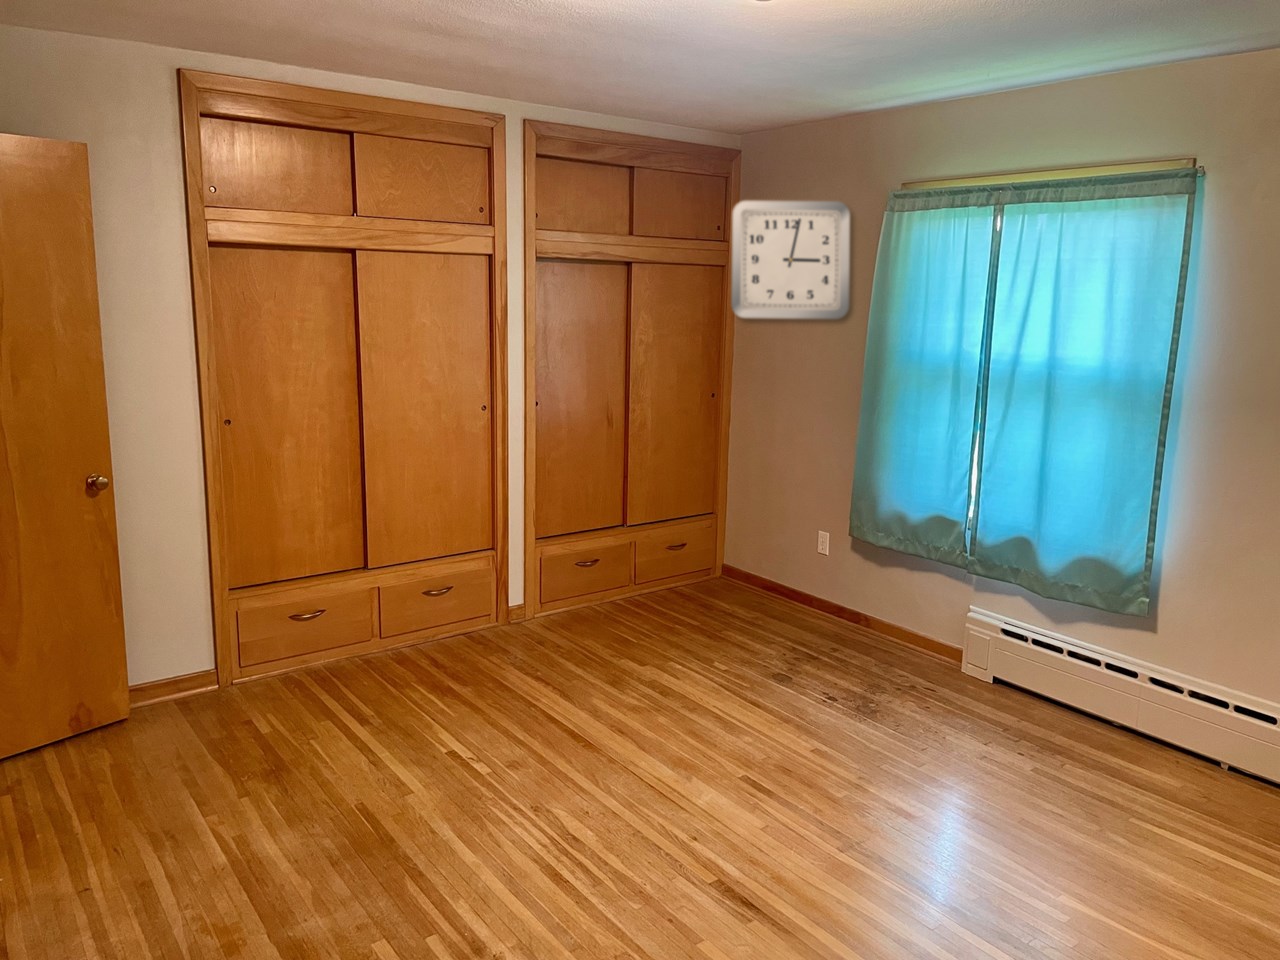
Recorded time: 3:02
